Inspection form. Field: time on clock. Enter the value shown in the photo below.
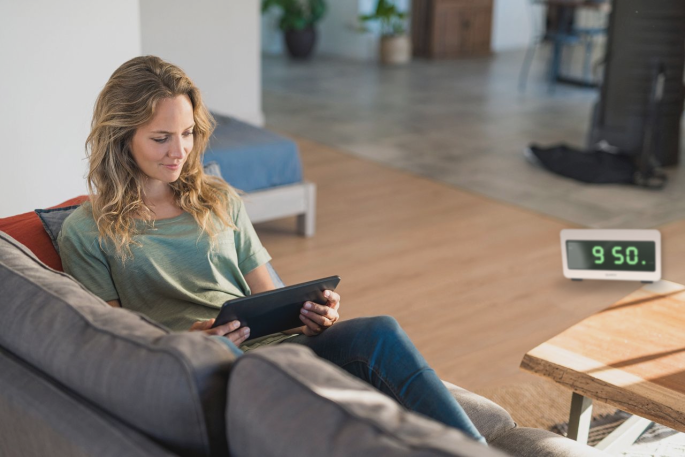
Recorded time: 9:50
